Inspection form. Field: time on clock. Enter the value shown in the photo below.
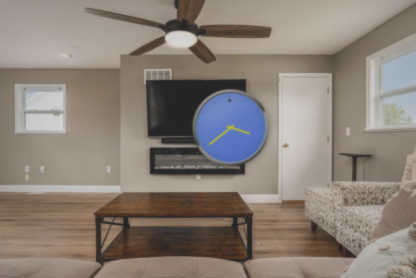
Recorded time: 3:39
